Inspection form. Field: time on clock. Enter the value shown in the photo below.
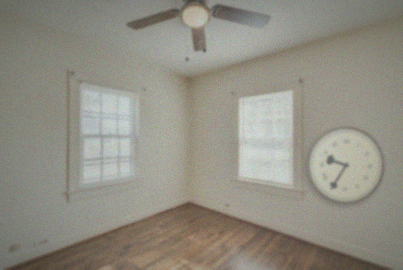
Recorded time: 9:35
